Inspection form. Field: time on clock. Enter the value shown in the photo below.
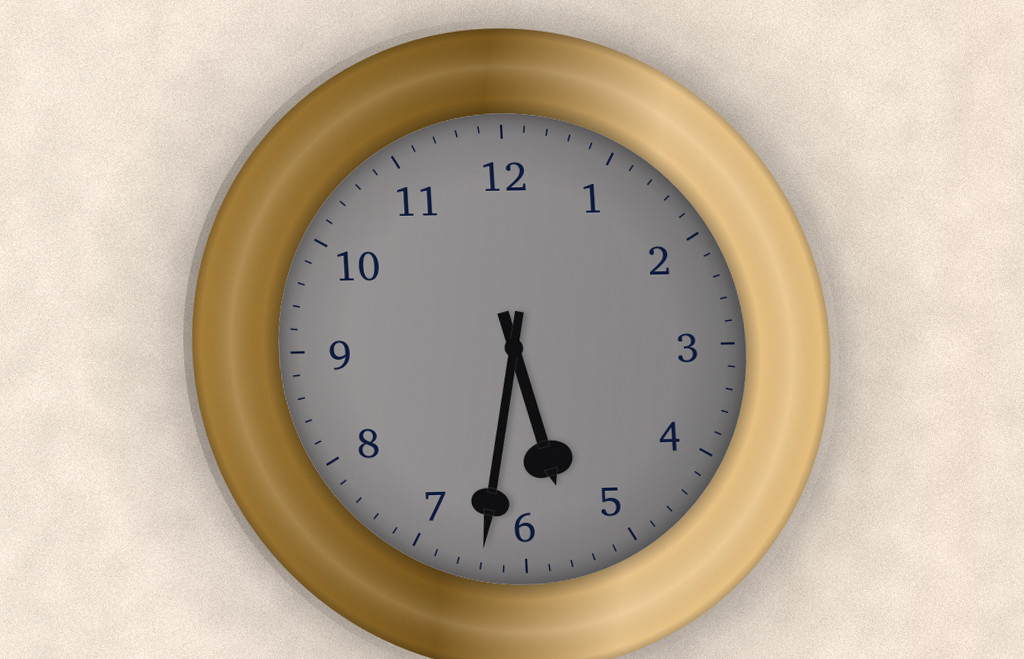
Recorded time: 5:32
